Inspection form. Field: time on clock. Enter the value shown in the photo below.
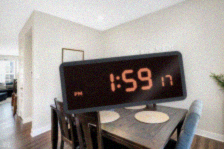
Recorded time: 1:59:17
